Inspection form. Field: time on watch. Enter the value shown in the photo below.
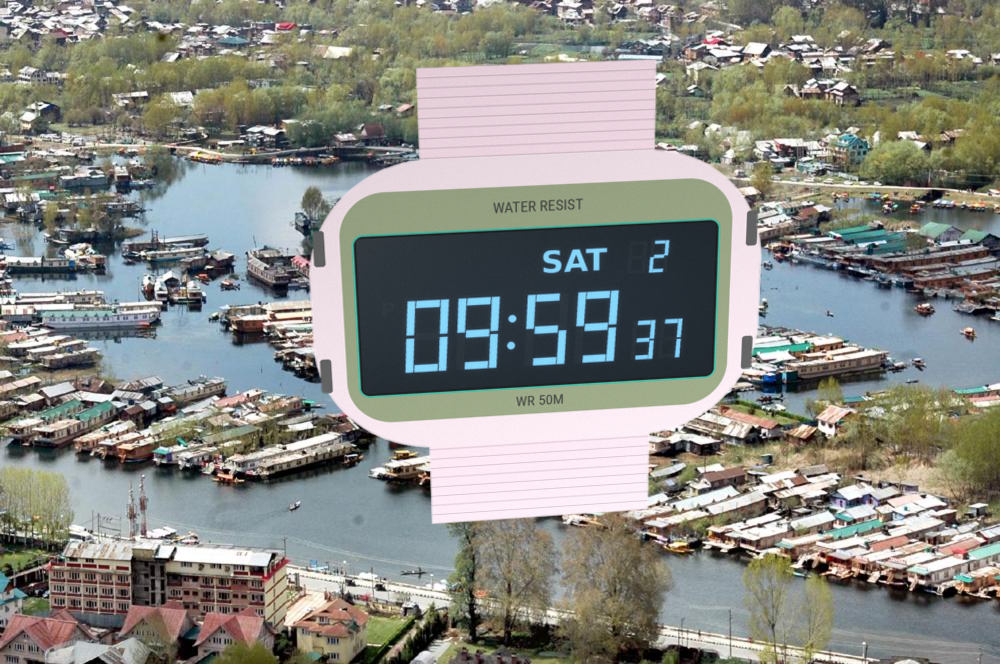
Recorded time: 9:59:37
